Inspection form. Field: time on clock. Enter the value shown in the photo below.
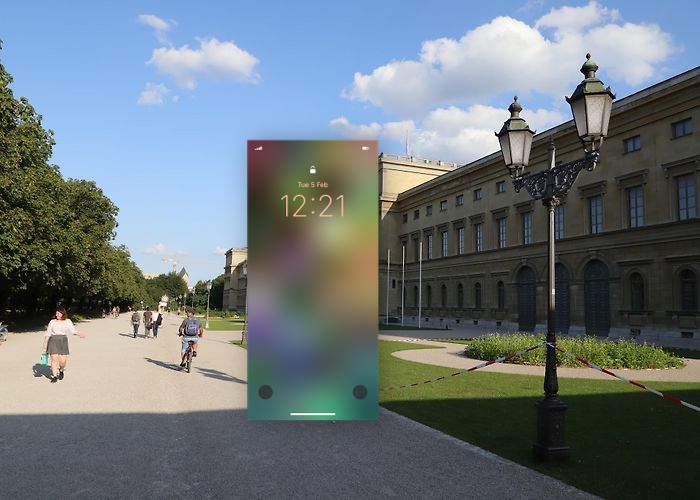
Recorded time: 12:21
